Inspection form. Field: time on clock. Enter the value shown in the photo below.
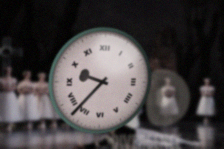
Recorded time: 9:37
